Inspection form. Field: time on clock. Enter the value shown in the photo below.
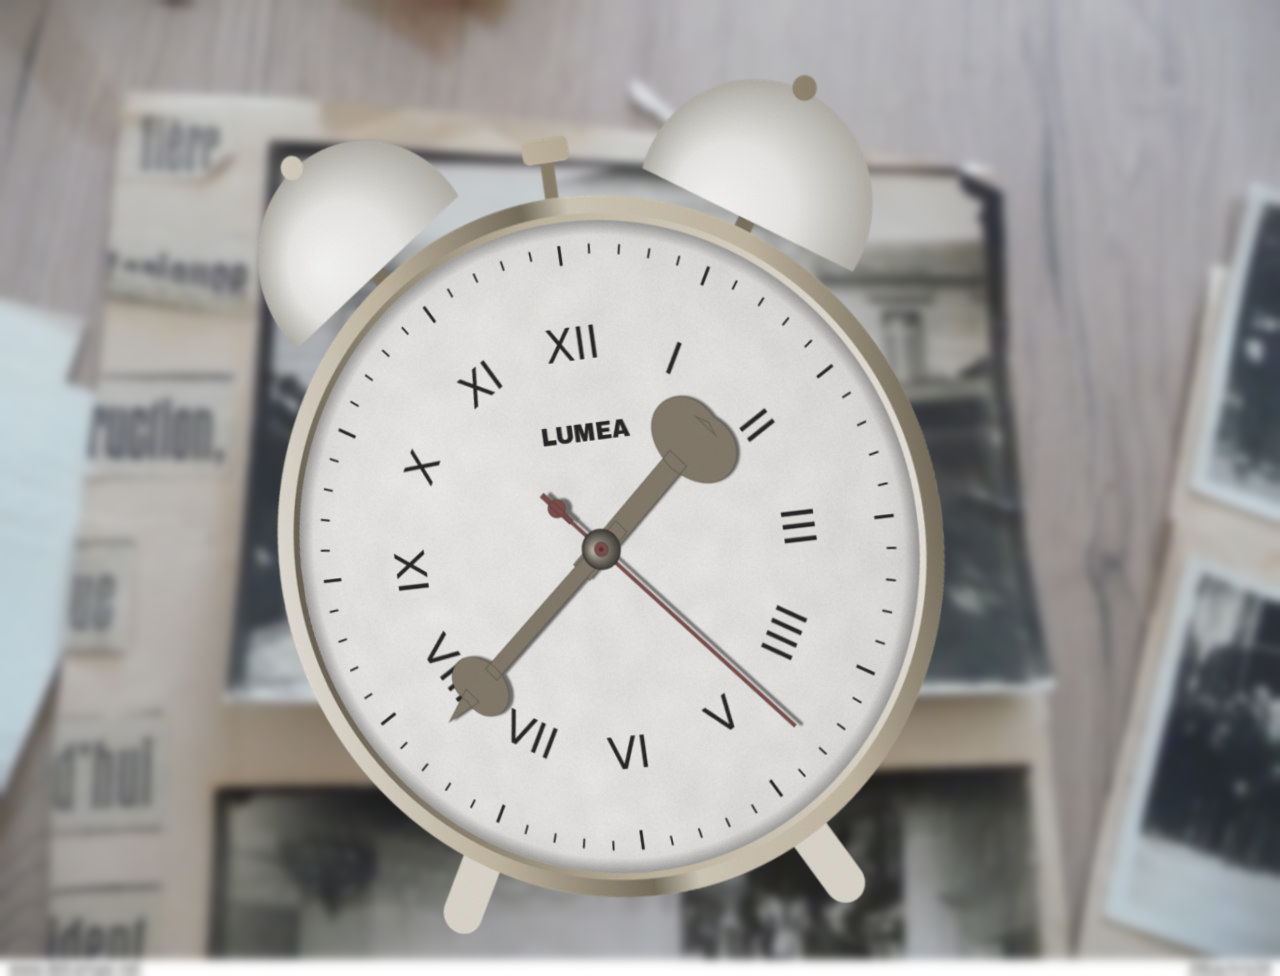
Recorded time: 1:38:23
